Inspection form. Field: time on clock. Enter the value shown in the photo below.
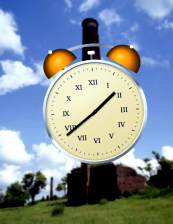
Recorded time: 1:39
